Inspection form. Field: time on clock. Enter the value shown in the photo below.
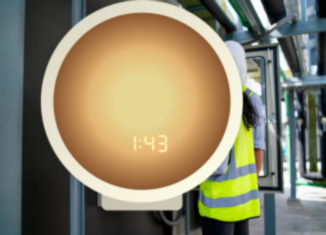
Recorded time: 1:43
